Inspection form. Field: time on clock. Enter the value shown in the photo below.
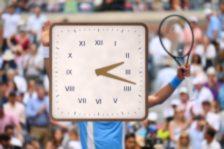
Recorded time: 2:18
